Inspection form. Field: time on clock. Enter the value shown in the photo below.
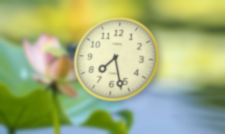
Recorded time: 7:27
